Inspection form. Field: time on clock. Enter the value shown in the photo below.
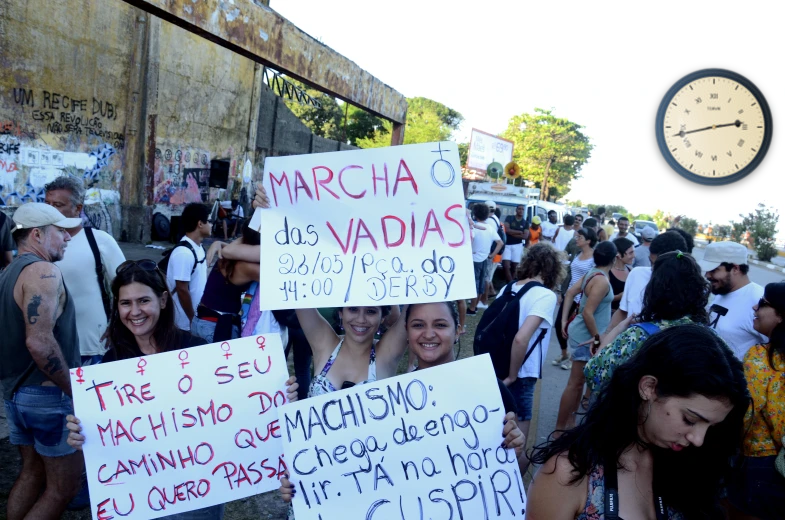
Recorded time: 2:43
